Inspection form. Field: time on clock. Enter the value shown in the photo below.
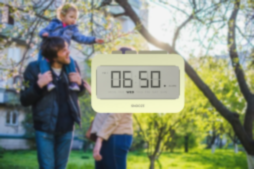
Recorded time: 6:50
